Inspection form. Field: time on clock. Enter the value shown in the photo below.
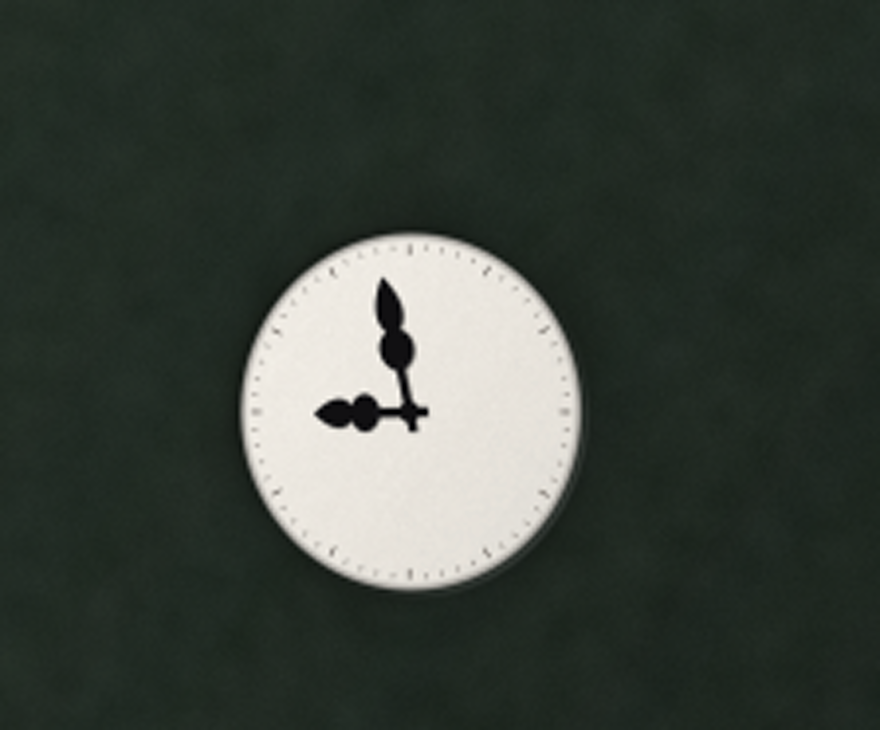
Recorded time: 8:58
